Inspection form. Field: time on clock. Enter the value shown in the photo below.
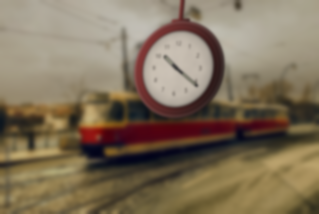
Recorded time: 10:21
